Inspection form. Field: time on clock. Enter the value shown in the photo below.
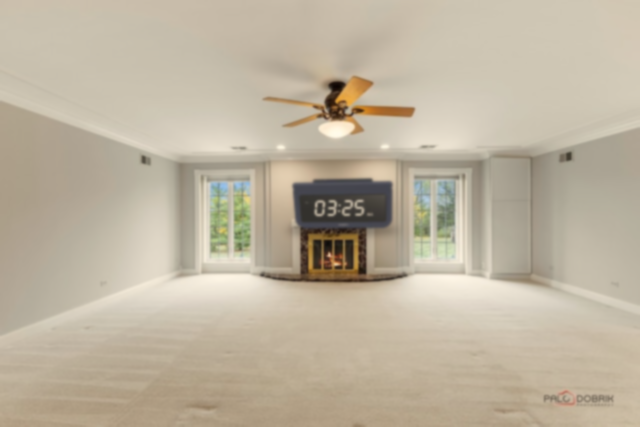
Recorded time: 3:25
